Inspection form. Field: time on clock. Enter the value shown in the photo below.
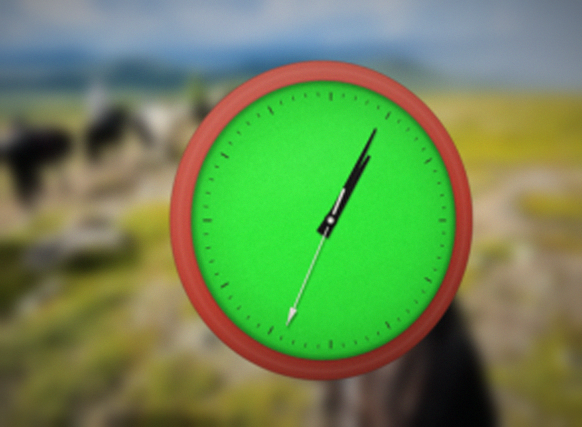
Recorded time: 1:04:34
